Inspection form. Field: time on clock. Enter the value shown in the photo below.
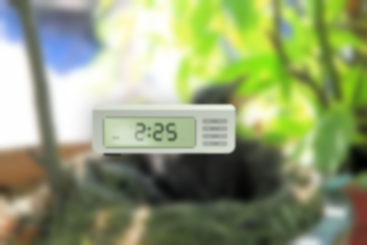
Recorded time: 2:25
